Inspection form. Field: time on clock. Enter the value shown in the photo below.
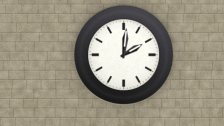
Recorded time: 2:01
